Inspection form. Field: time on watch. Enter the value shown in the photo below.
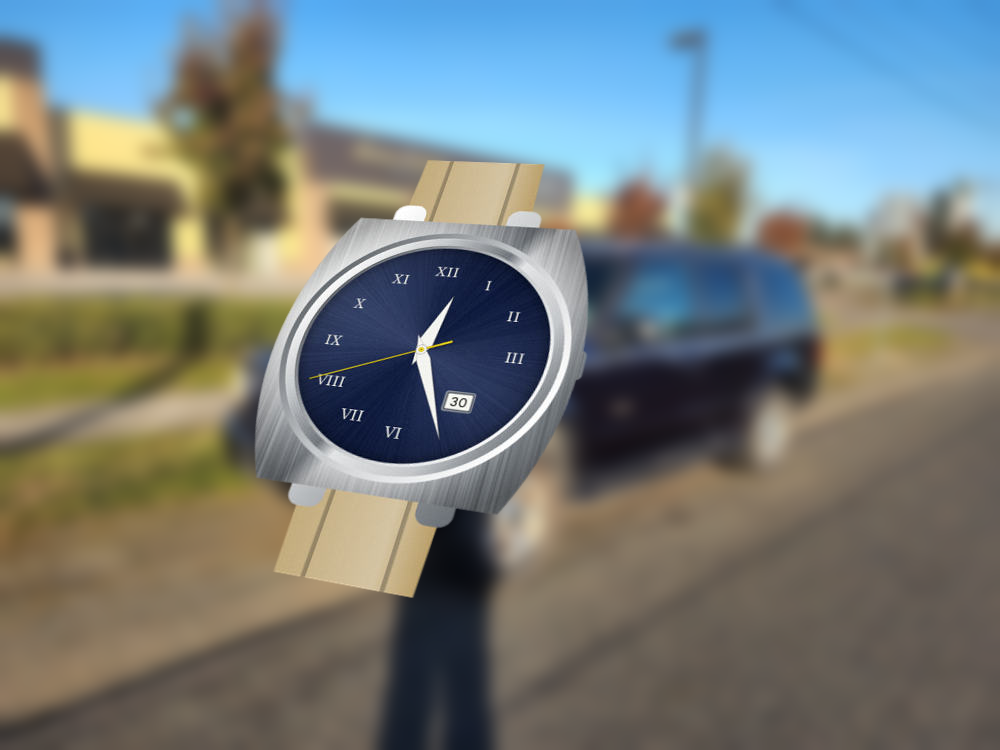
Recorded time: 12:25:41
